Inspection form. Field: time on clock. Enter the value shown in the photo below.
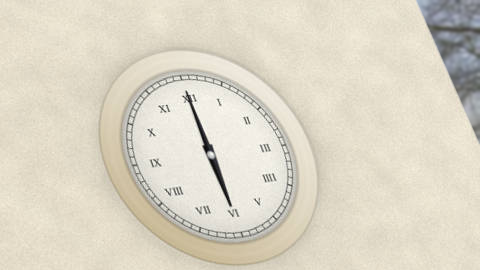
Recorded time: 6:00
